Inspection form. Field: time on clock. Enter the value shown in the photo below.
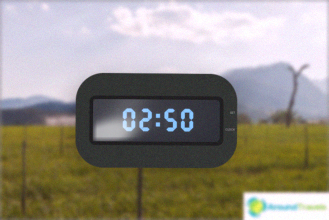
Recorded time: 2:50
